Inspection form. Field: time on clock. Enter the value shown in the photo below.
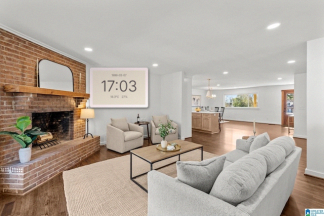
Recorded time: 17:03
